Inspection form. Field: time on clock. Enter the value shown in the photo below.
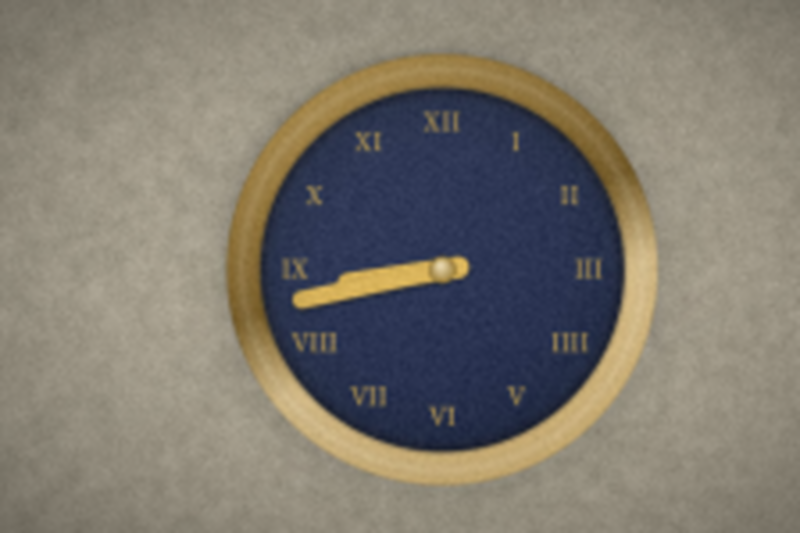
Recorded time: 8:43
